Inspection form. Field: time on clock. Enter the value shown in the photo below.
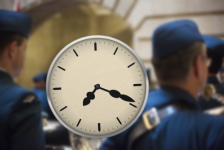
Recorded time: 7:19
